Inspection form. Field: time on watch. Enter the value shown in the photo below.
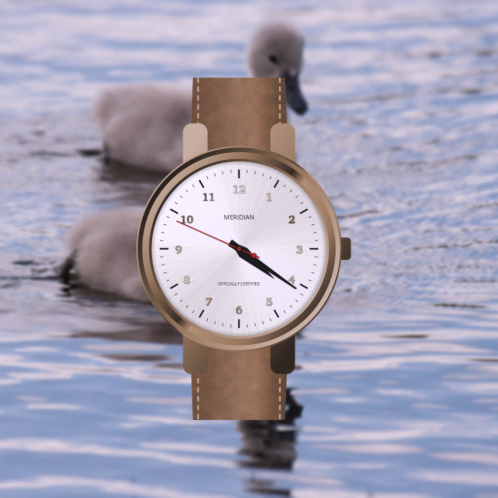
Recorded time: 4:20:49
